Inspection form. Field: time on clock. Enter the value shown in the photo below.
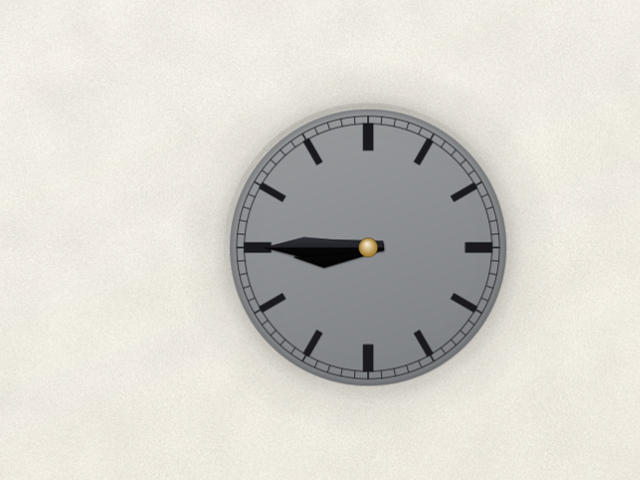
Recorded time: 8:45
